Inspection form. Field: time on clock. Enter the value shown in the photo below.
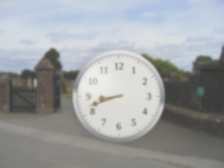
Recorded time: 8:42
